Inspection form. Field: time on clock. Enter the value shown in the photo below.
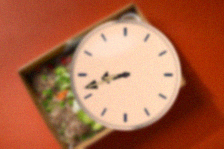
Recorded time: 8:42
